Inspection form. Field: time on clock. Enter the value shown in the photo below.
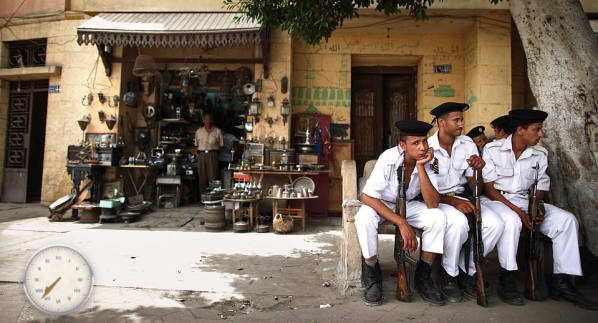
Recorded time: 7:37
